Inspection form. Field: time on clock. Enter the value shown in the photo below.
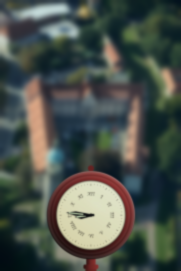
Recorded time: 8:46
